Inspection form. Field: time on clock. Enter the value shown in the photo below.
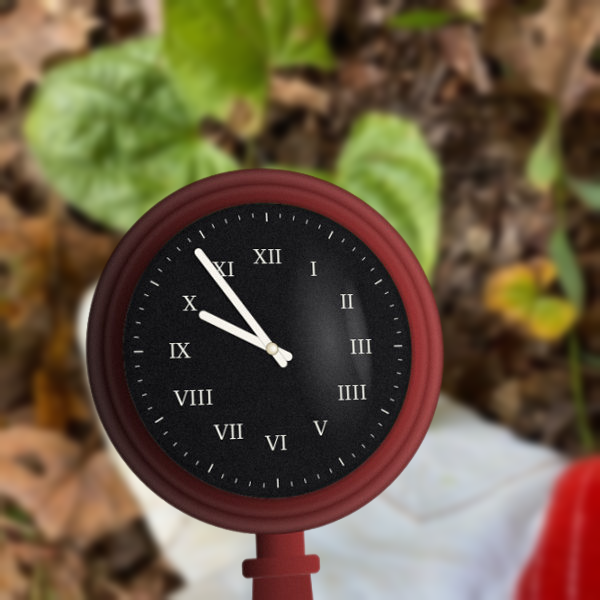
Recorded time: 9:54
